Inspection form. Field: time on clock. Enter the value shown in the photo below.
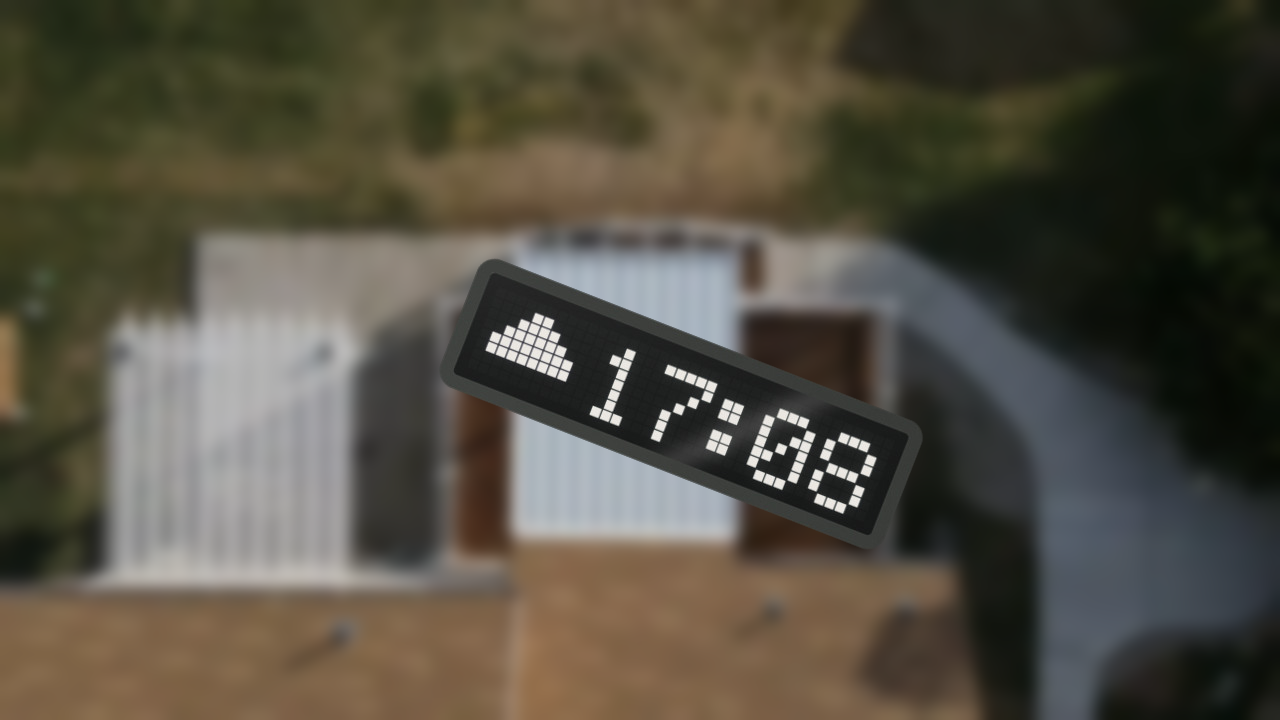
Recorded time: 17:08
